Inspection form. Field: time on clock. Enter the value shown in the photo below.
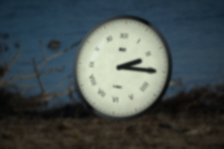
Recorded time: 2:15
